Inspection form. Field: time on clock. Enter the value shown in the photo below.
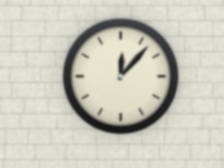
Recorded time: 12:07
